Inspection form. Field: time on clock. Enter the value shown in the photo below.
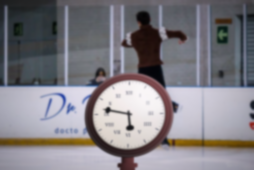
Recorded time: 5:47
